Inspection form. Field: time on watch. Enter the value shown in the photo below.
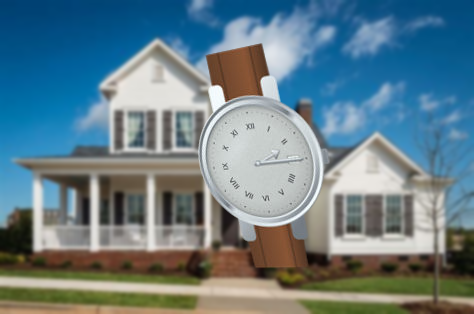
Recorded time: 2:15
